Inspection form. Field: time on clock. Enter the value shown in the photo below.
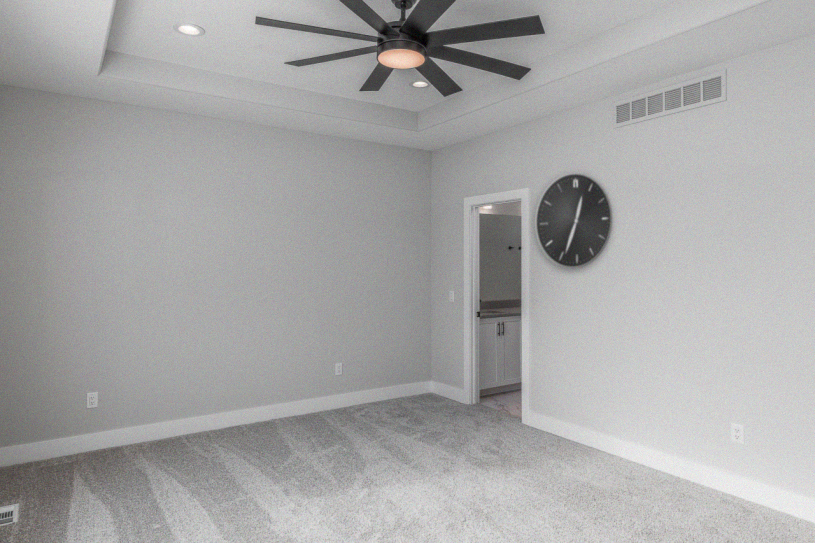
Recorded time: 12:34
